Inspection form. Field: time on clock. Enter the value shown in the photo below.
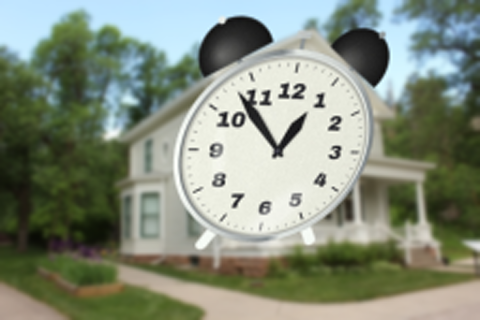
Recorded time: 12:53
